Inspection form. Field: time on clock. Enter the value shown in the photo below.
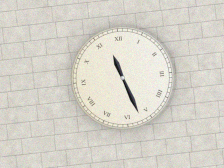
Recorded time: 11:27
